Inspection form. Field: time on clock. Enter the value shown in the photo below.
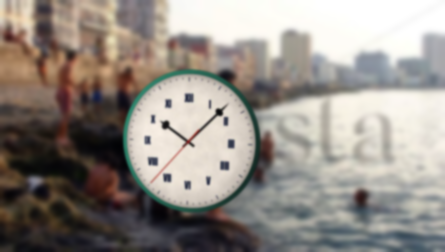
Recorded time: 10:07:37
